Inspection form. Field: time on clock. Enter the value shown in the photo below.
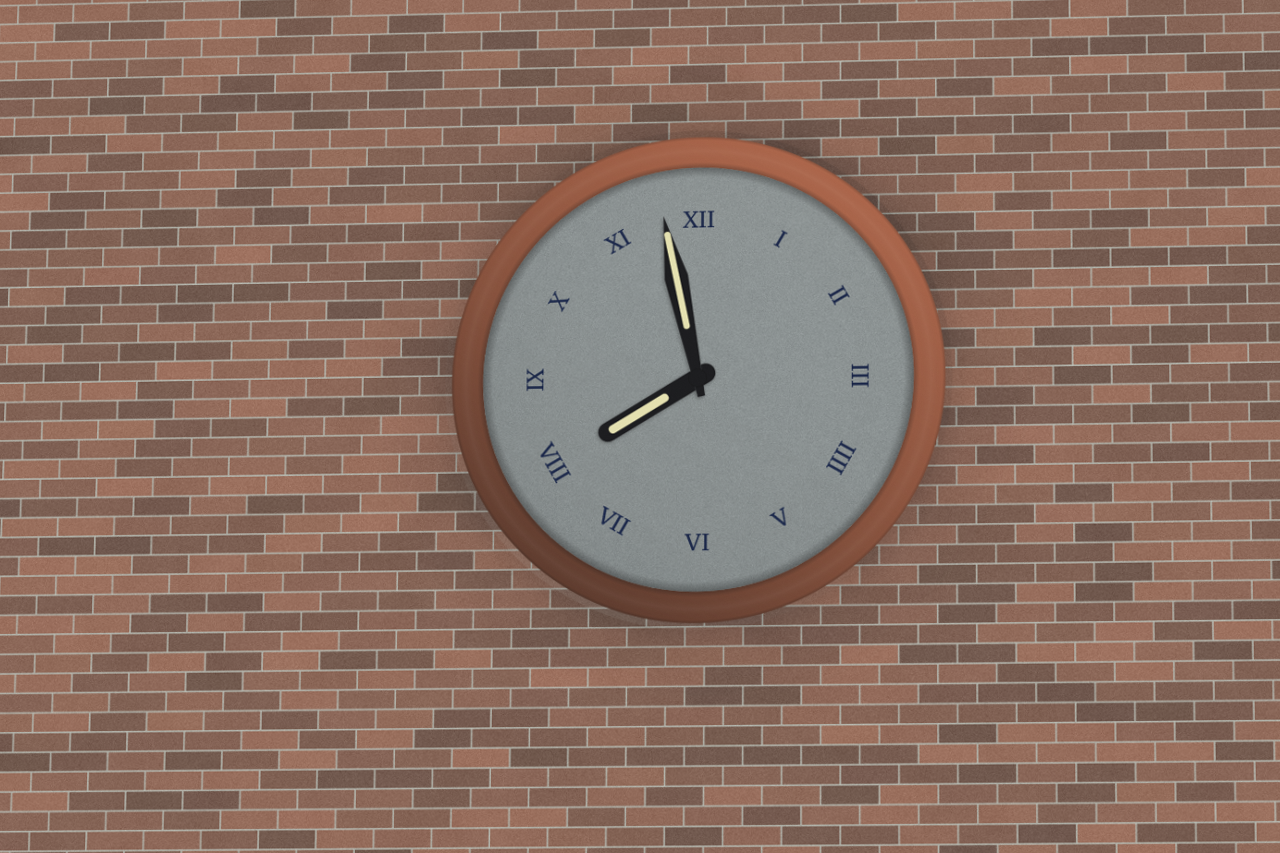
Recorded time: 7:58
